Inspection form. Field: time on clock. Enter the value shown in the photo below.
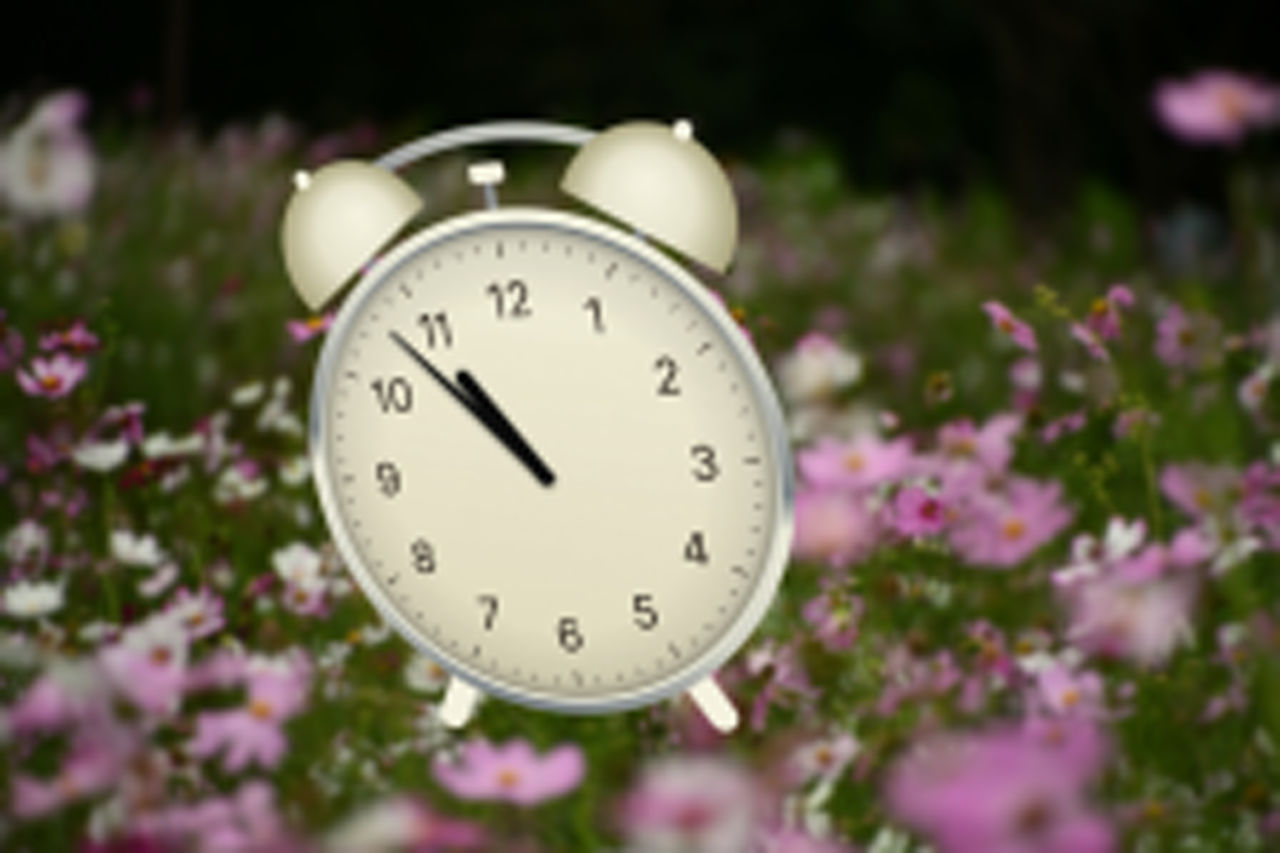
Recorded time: 10:53
